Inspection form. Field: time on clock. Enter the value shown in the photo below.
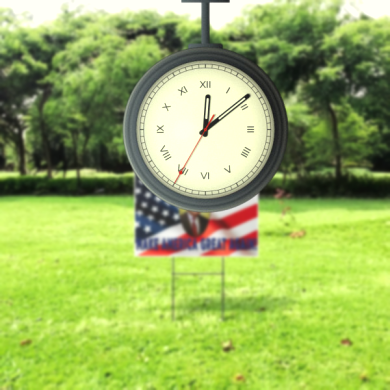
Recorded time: 12:08:35
